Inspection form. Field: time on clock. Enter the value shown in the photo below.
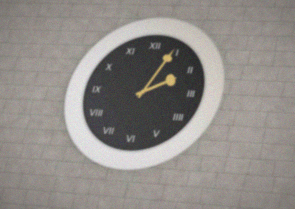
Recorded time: 2:04
